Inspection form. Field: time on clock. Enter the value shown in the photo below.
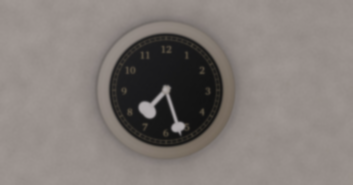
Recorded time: 7:27
